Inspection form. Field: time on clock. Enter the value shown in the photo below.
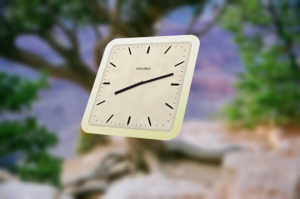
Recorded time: 8:12
